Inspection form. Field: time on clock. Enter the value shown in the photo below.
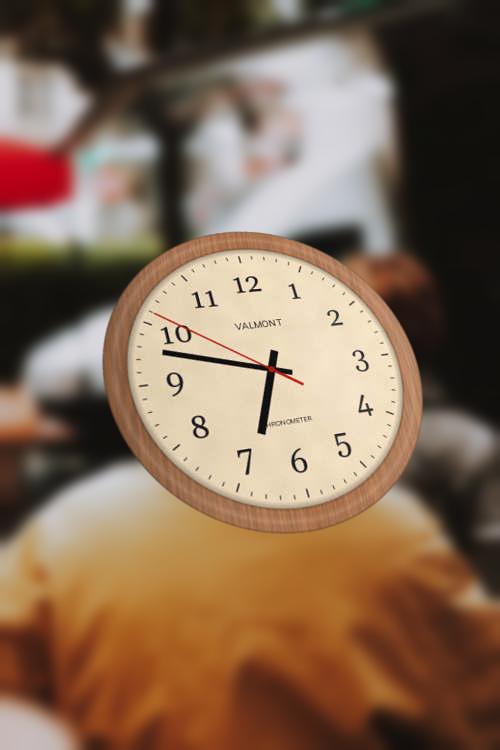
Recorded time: 6:47:51
